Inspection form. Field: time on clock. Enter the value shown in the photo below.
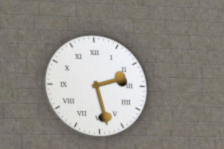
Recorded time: 2:28
